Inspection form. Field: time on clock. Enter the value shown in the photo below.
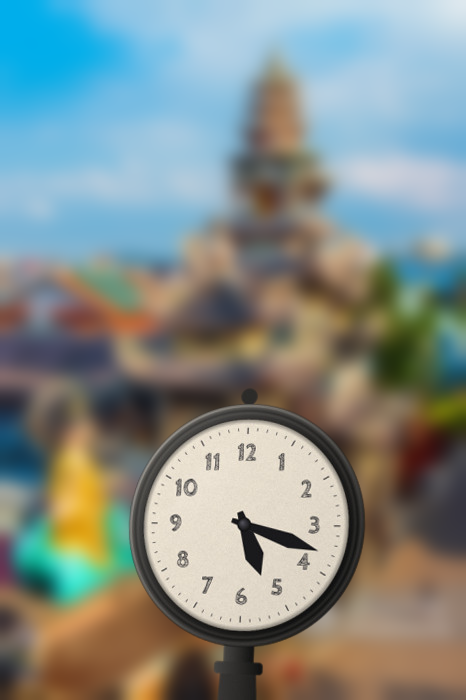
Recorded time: 5:18
